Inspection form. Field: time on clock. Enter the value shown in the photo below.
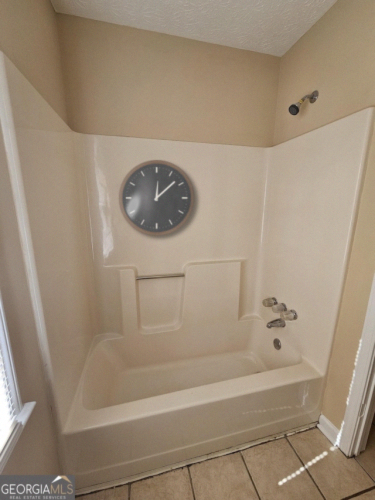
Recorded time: 12:08
